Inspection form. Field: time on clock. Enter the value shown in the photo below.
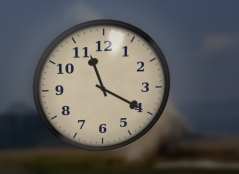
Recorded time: 11:20
